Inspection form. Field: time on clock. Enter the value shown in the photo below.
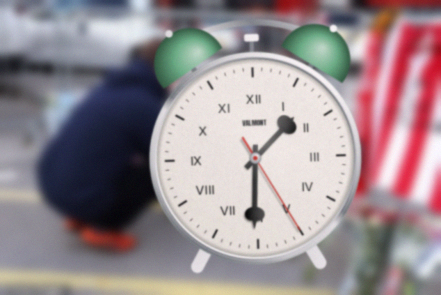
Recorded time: 1:30:25
